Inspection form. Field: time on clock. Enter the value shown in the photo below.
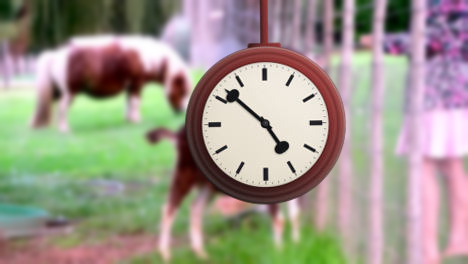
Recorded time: 4:52
